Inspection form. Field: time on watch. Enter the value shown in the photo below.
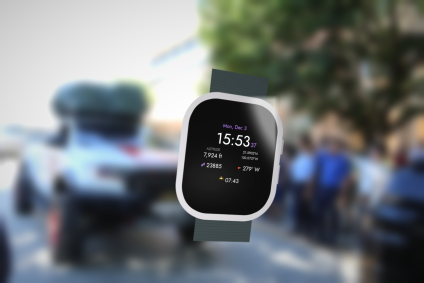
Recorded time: 15:53
